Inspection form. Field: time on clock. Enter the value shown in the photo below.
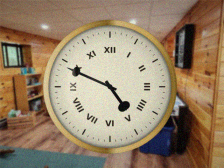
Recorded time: 4:49
